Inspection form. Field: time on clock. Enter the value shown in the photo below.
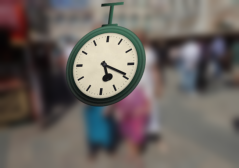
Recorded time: 5:19
